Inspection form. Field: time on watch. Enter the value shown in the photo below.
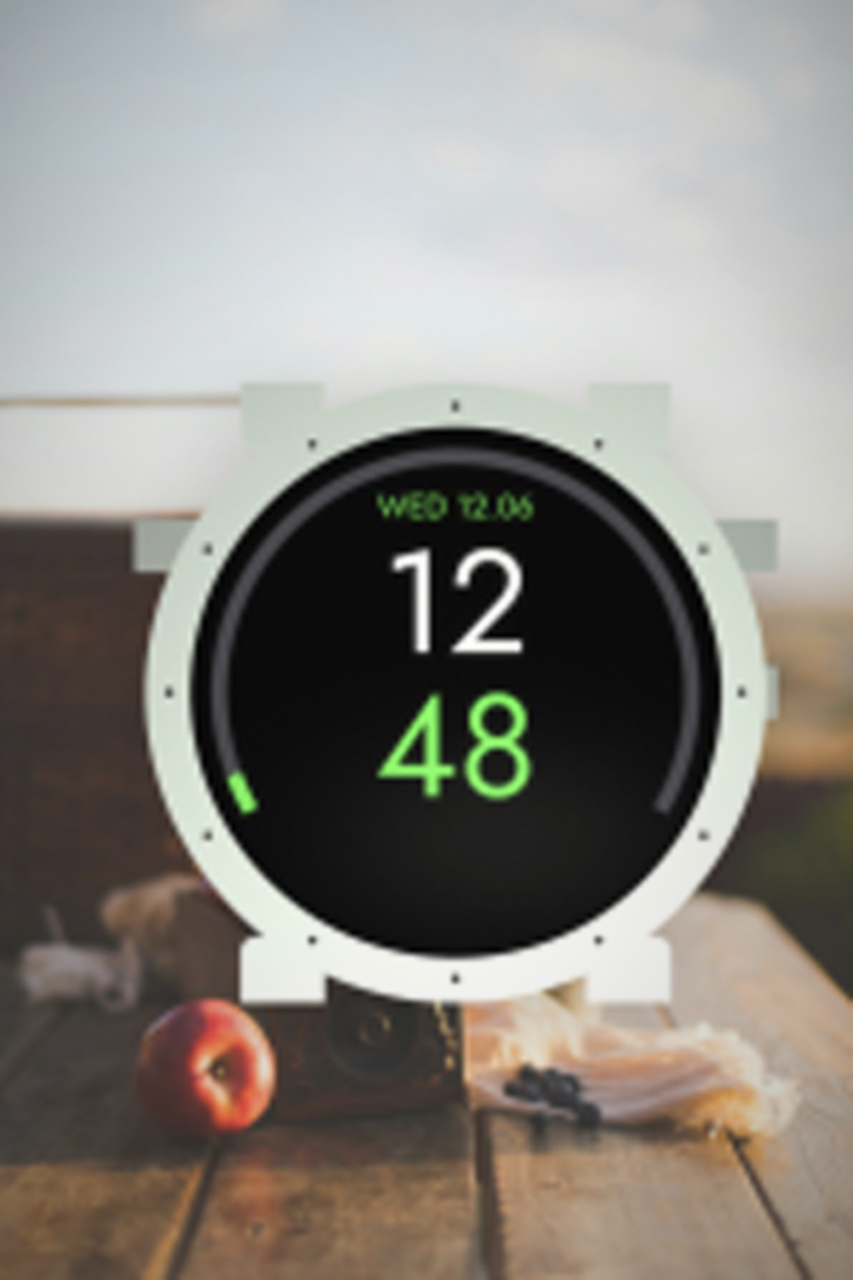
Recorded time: 12:48
